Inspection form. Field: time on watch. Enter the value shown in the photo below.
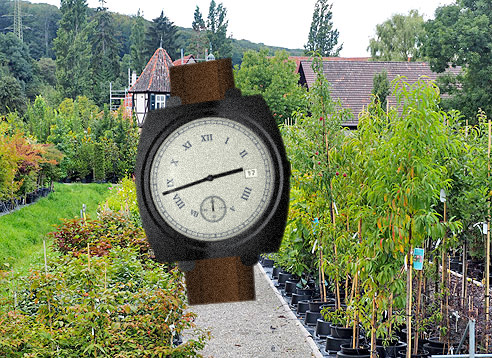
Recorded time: 2:43
